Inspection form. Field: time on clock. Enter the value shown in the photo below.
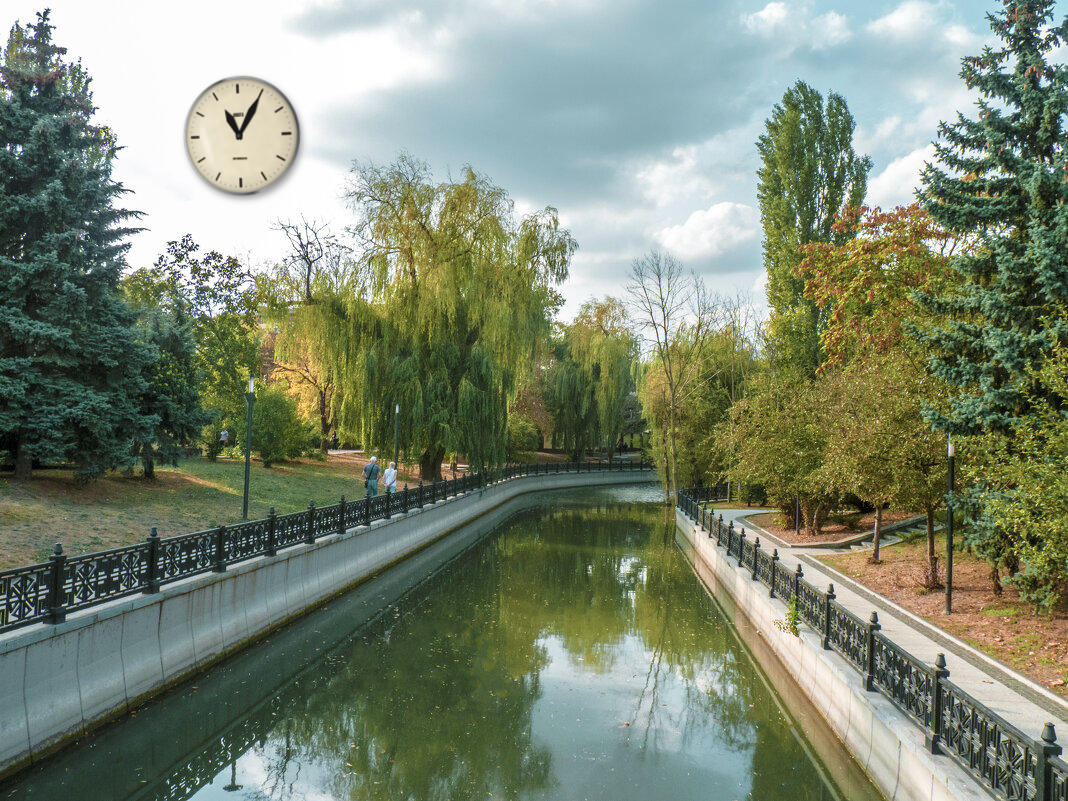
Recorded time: 11:05
